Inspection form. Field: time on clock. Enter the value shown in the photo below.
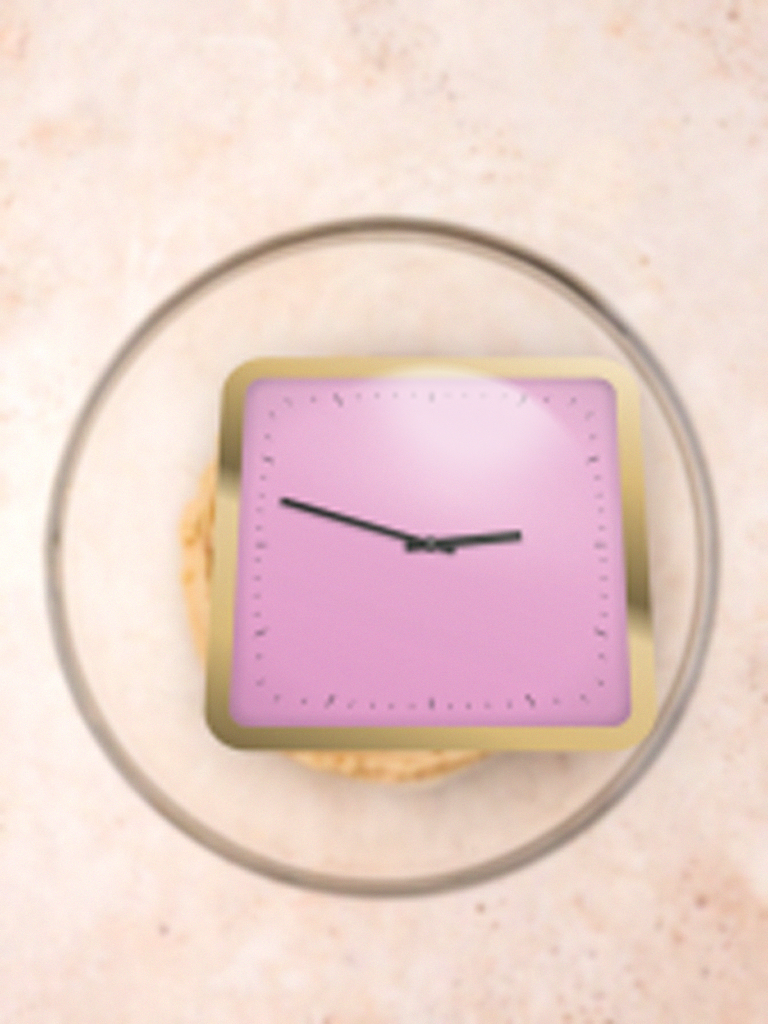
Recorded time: 2:48
